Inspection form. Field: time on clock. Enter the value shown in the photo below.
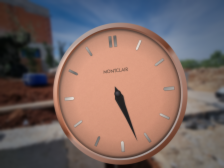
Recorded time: 5:27
